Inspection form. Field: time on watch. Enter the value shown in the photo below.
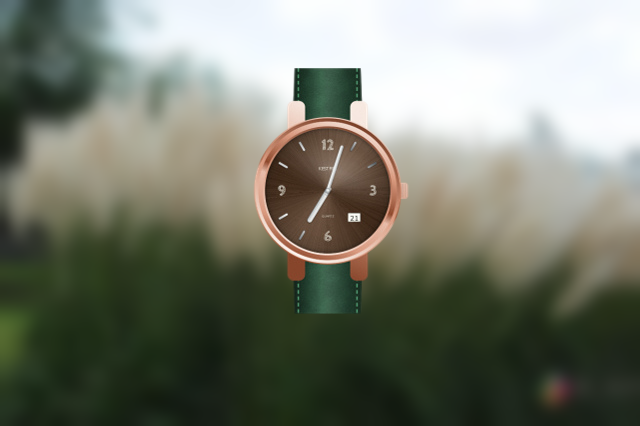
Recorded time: 7:03
